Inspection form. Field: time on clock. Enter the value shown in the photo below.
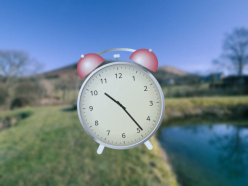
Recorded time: 10:24
